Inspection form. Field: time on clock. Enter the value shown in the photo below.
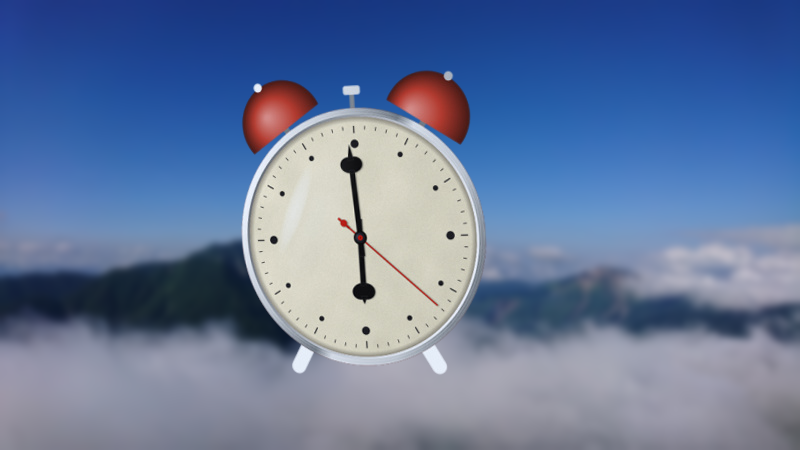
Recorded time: 5:59:22
